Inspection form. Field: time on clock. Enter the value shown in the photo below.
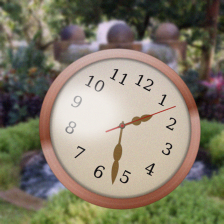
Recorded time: 1:27:07
